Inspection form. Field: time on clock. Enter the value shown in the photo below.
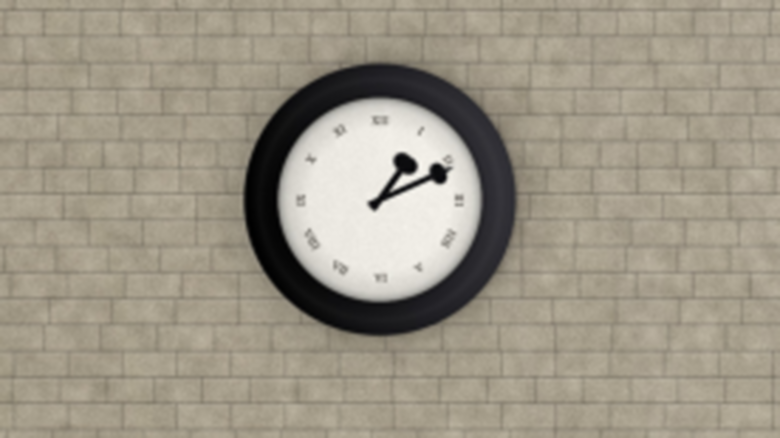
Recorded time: 1:11
